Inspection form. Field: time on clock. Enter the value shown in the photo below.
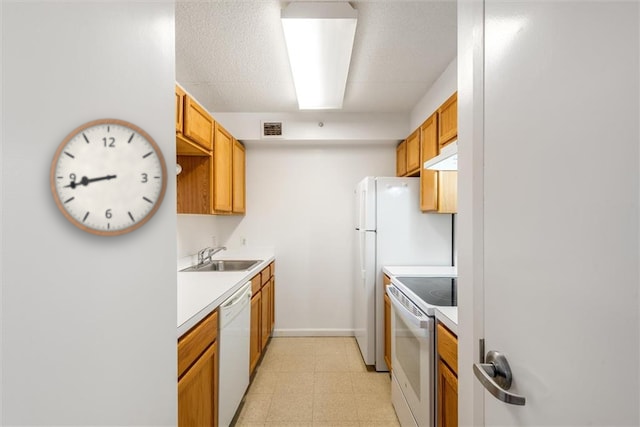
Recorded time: 8:43
